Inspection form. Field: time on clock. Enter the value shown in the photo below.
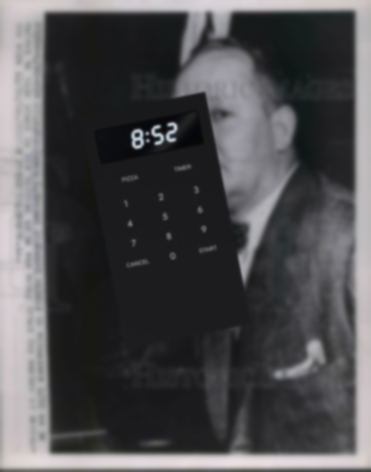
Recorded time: 8:52
